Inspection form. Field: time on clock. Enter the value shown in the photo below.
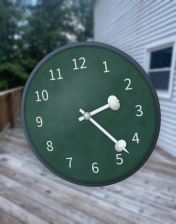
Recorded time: 2:23
